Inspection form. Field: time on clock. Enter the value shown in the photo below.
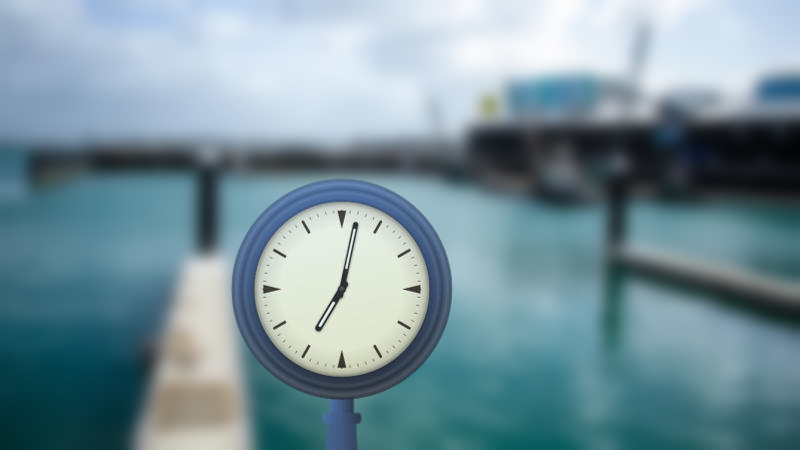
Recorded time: 7:02
